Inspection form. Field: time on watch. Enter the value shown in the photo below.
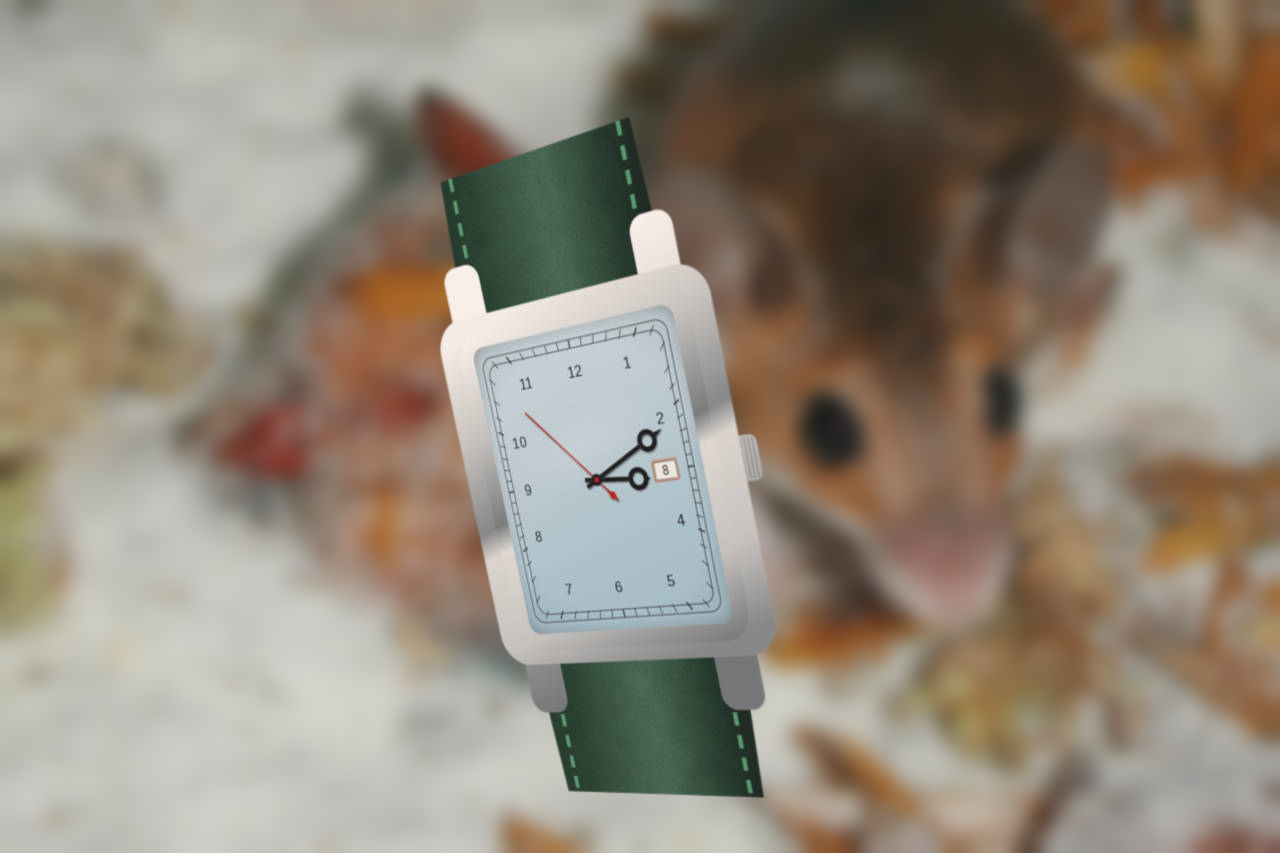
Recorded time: 3:10:53
